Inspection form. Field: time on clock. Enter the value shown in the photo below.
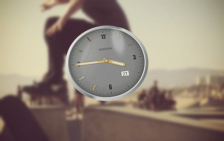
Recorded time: 3:45
